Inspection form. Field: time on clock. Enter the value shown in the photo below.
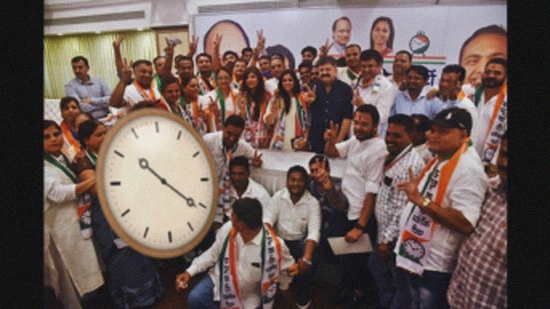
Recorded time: 10:21
